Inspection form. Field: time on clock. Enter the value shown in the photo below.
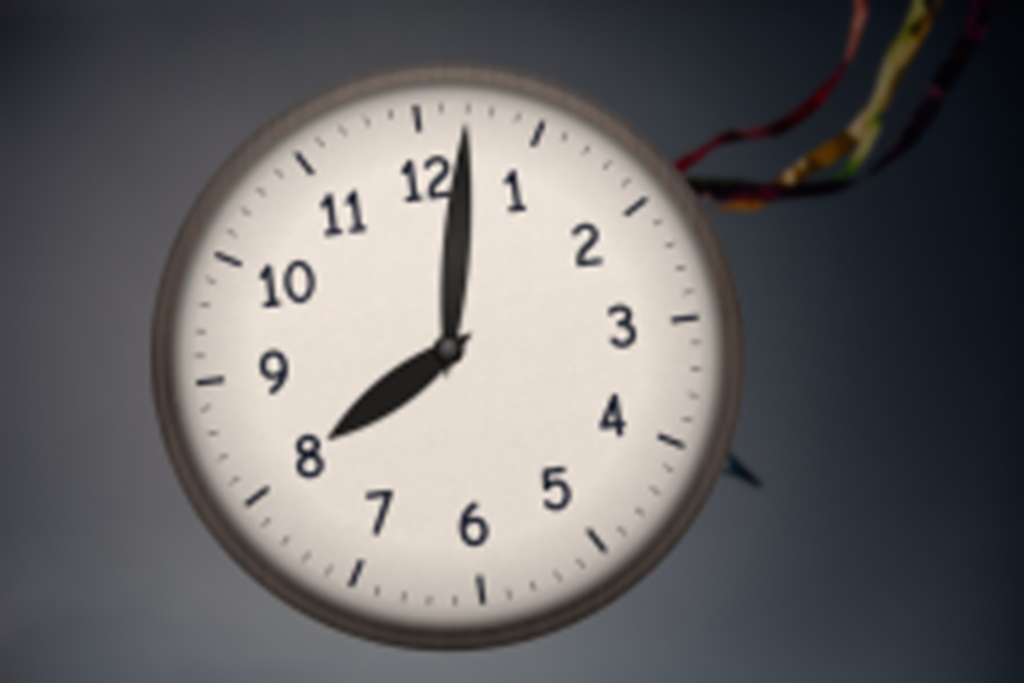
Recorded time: 8:02
